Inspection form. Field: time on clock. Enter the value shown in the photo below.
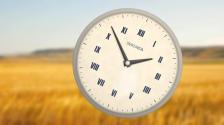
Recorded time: 1:52
